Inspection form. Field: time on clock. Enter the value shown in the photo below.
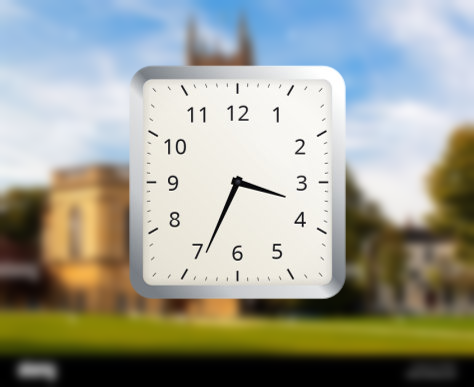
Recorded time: 3:34
